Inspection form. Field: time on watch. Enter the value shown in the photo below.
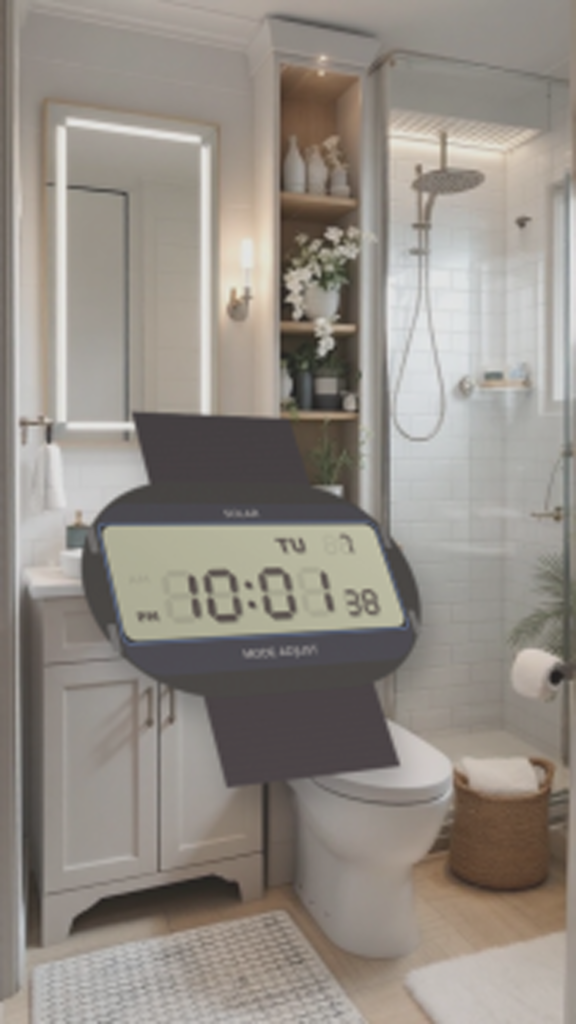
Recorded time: 10:01:38
